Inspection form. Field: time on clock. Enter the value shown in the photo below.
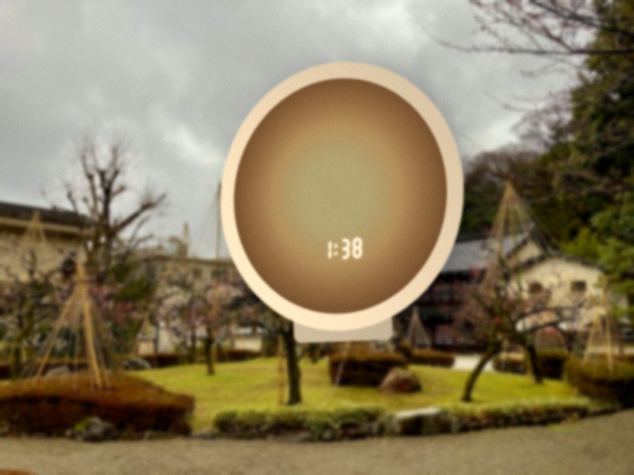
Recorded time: 1:38
